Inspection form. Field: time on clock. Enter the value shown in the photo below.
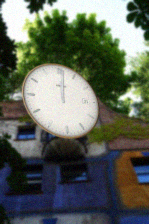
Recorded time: 12:01
